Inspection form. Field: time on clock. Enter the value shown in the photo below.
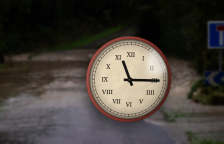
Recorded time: 11:15
